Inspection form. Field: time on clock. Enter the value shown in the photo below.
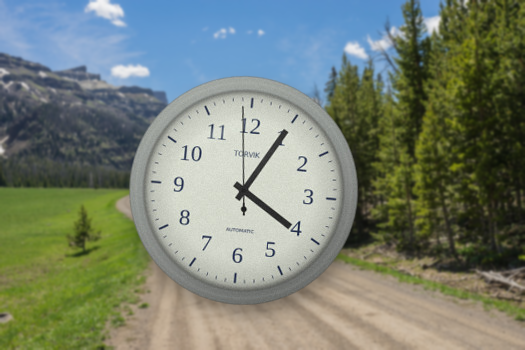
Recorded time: 4:04:59
